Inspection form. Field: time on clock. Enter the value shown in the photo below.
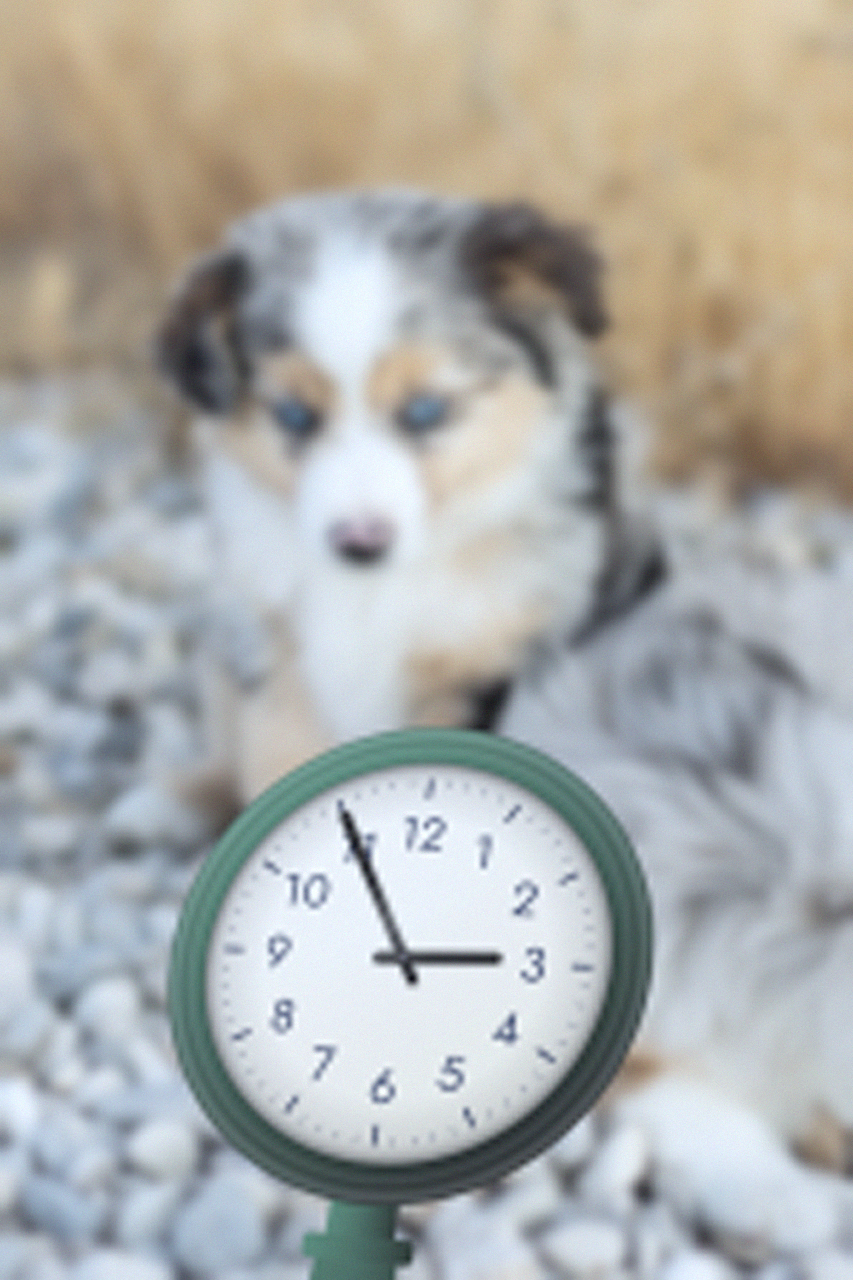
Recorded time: 2:55
